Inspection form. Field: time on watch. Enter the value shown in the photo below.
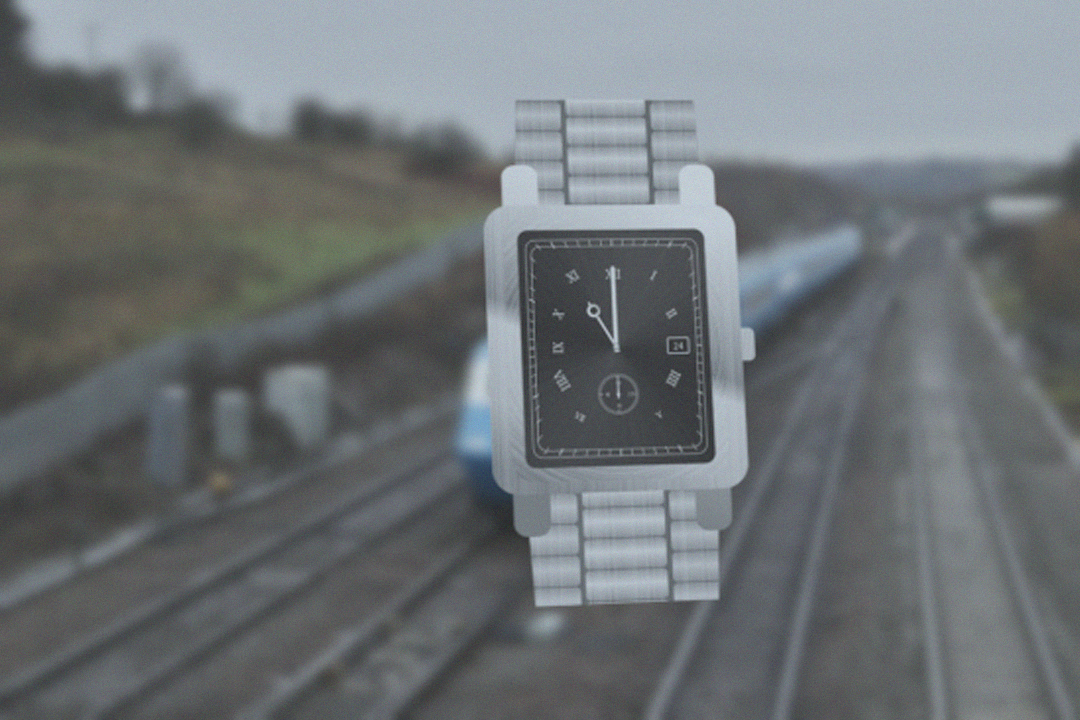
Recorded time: 11:00
